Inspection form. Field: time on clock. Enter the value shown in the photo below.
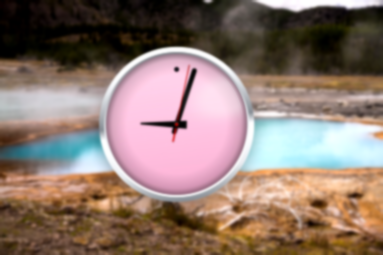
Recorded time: 9:03:02
